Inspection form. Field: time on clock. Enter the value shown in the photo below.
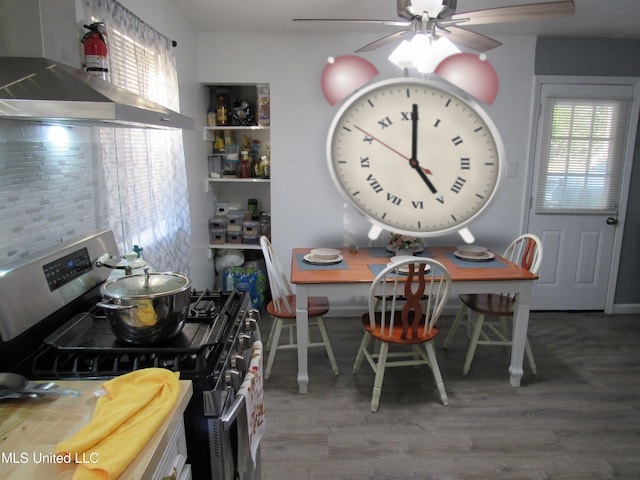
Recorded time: 5:00:51
